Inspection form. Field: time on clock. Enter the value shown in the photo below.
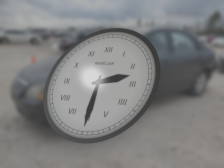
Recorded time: 2:30
